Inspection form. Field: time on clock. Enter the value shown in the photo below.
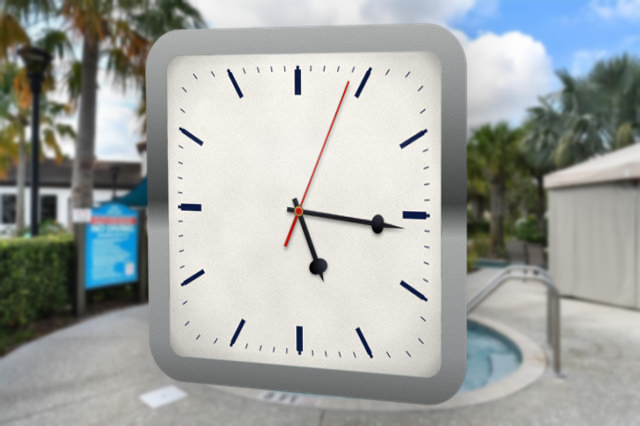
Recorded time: 5:16:04
